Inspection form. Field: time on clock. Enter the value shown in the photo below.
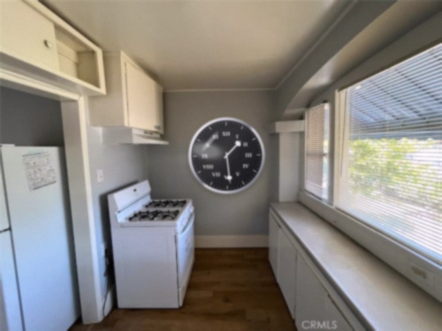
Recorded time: 1:29
